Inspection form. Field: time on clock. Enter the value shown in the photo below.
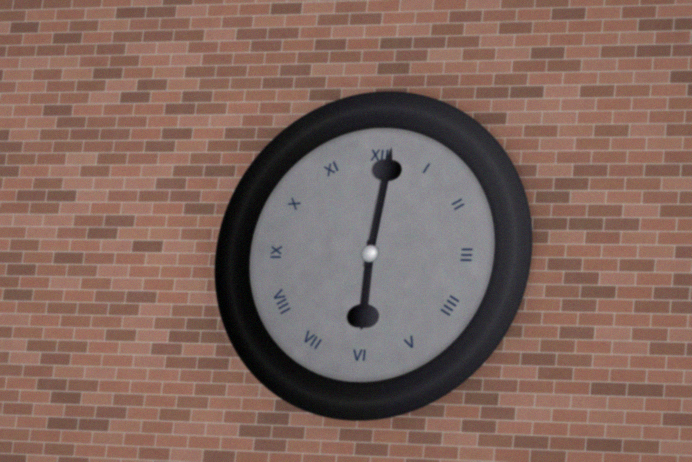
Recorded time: 6:01
